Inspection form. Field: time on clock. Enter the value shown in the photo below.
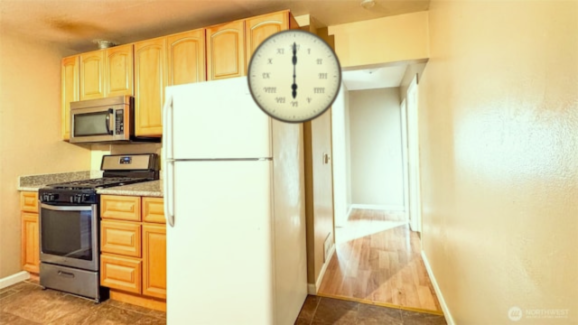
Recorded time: 6:00
